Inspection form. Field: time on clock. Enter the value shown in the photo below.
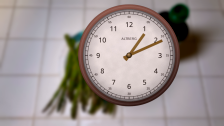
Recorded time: 1:11
